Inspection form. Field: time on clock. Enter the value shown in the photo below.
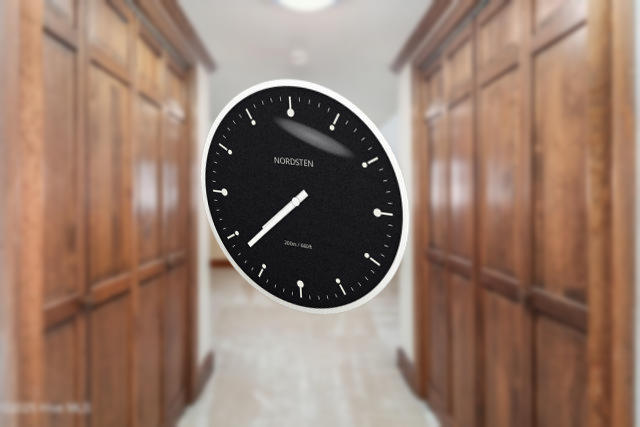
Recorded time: 7:38
